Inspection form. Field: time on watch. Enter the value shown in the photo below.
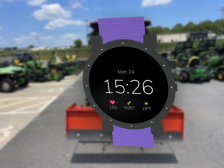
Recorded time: 15:26
